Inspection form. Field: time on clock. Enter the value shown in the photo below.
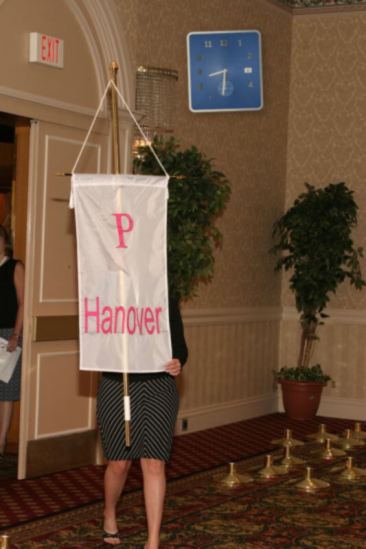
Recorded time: 8:31
